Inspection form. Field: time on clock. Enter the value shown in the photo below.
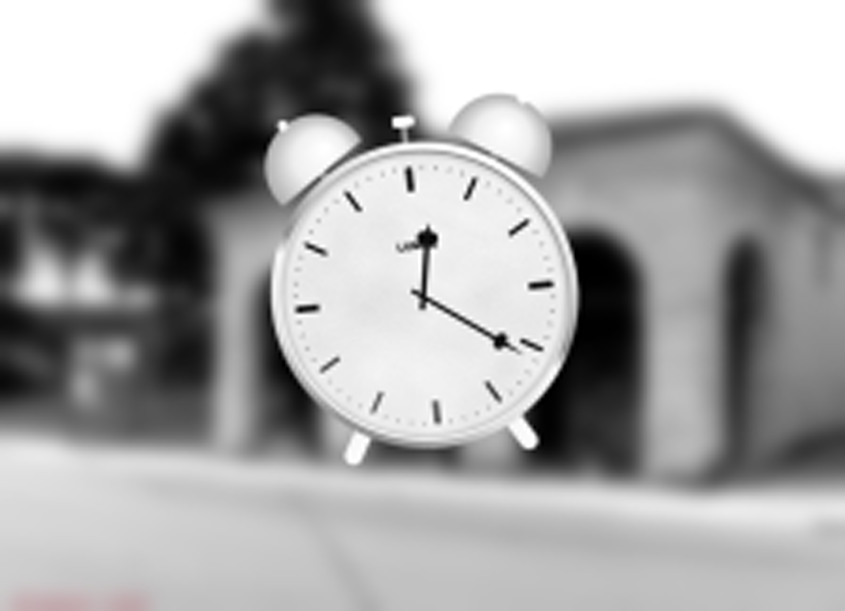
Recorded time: 12:21
